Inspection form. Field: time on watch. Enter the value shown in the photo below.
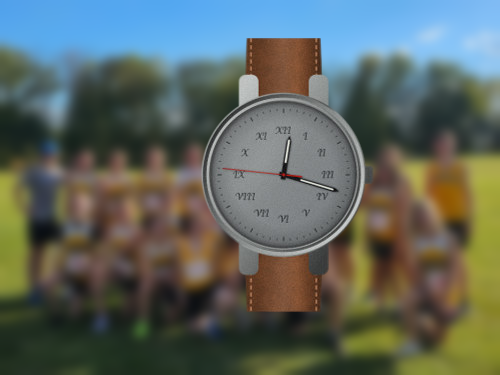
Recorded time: 12:17:46
